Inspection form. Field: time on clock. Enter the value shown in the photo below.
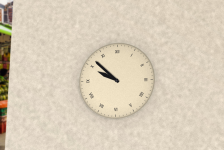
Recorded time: 9:52
